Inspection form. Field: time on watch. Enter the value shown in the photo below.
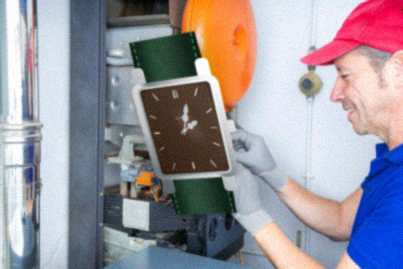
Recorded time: 2:03
